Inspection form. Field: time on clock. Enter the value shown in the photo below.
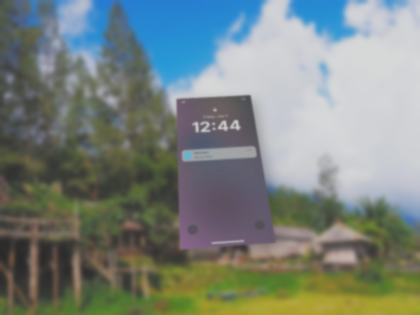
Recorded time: 12:44
